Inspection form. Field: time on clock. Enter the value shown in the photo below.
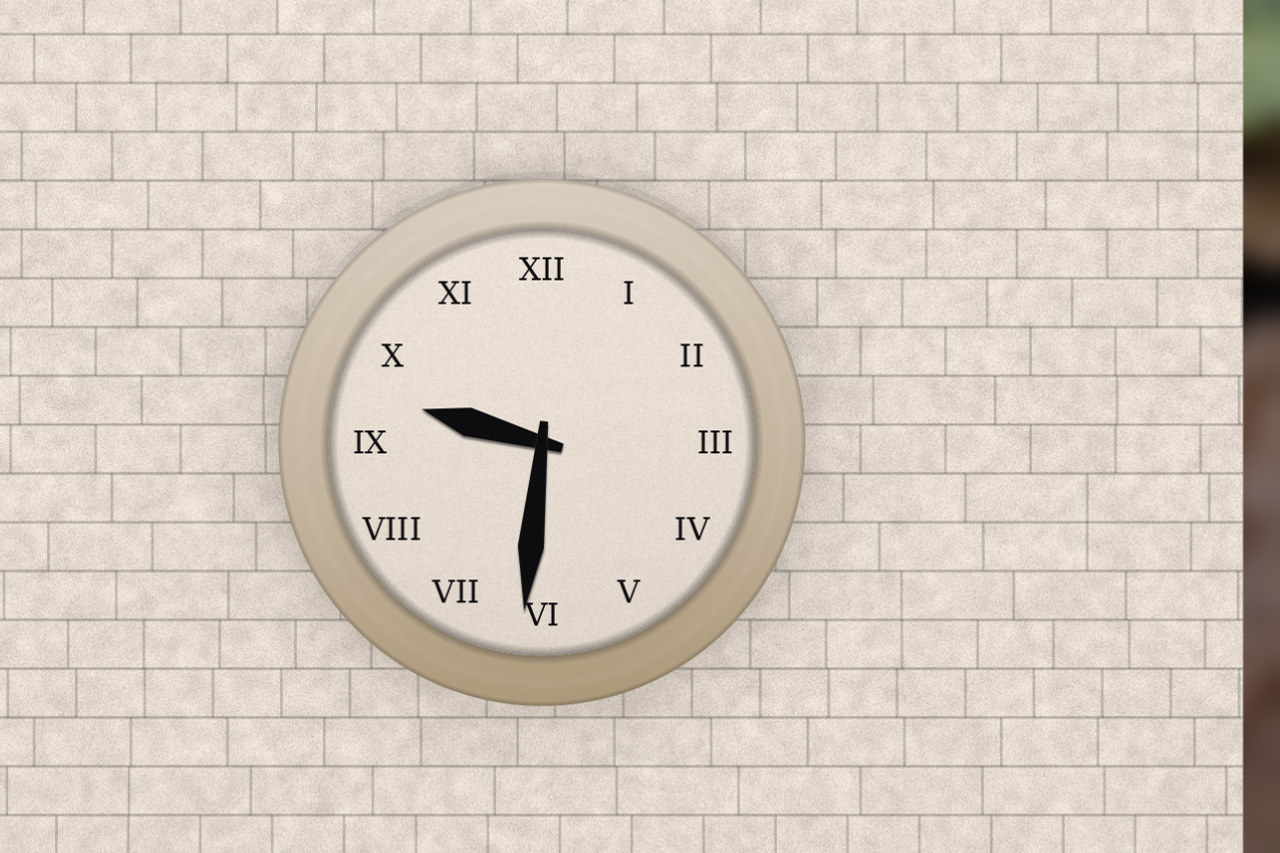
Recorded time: 9:31
